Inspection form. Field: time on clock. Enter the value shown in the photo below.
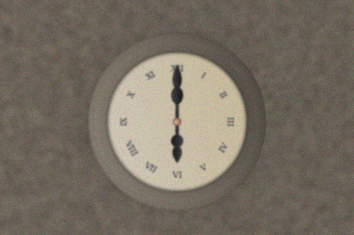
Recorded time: 6:00
